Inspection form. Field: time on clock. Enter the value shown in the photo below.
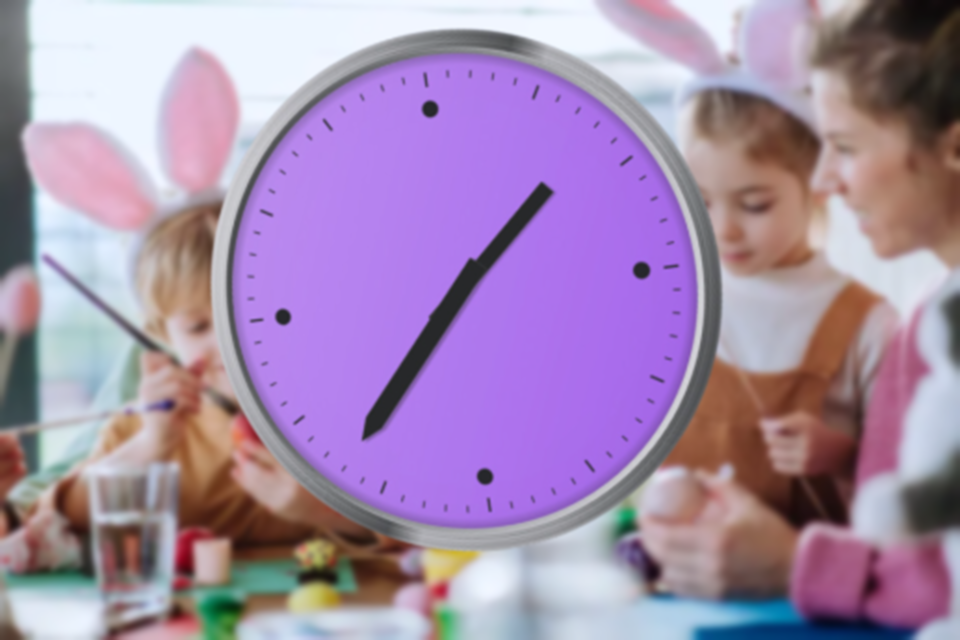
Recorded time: 1:37
